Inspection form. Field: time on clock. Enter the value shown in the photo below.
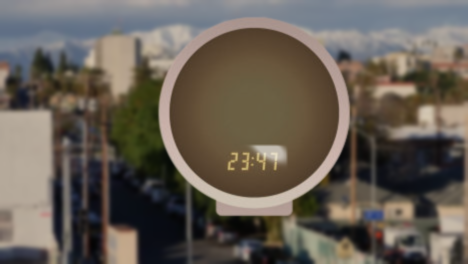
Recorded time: 23:47
